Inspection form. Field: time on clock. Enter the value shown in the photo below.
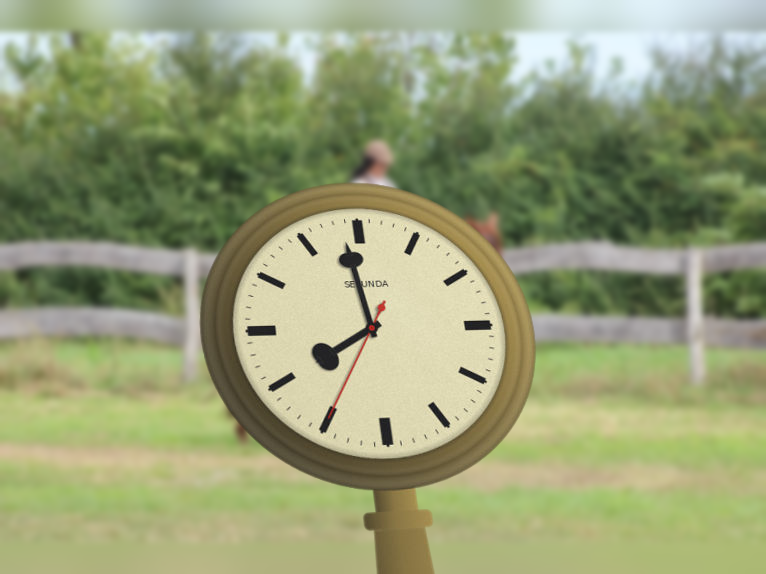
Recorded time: 7:58:35
